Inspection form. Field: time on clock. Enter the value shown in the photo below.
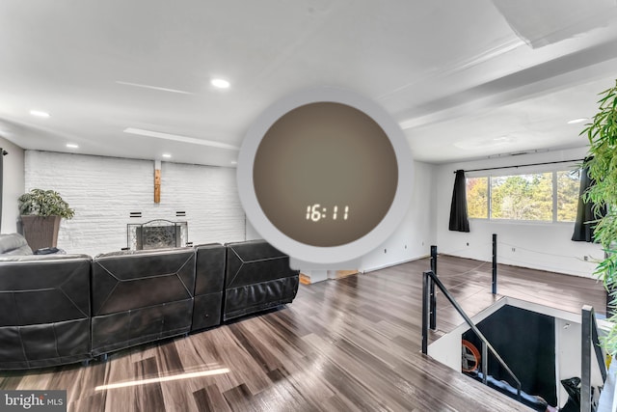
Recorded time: 16:11
